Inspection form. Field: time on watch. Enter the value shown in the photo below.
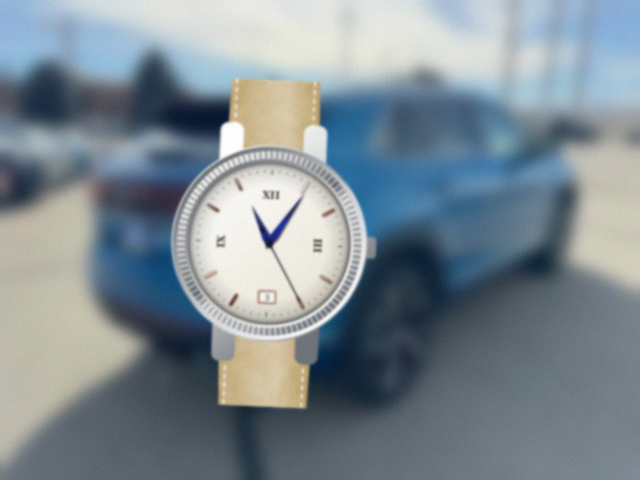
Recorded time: 11:05:25
